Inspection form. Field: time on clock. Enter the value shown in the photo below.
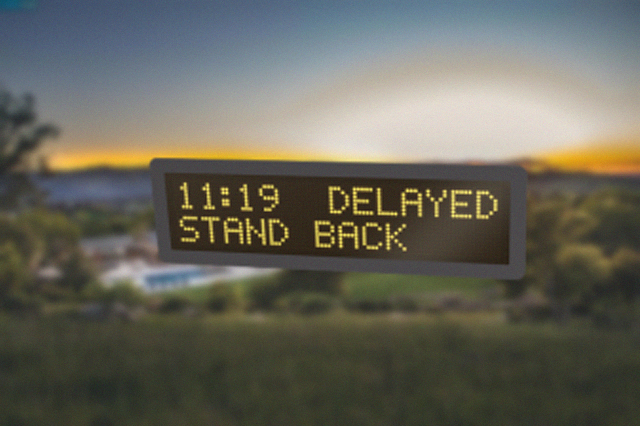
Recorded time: 11:19
